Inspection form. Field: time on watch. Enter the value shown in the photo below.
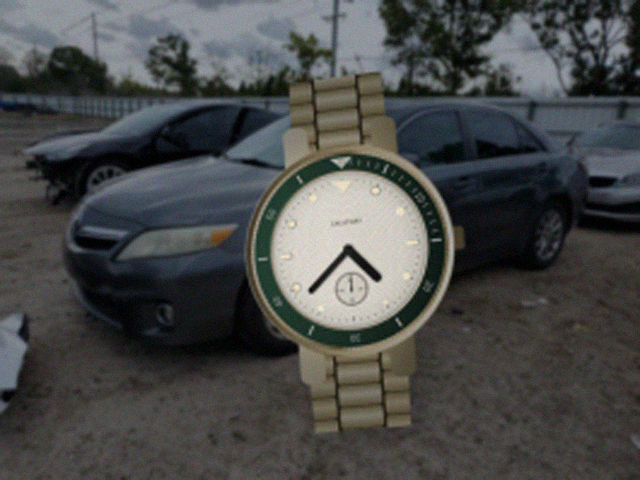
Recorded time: 4:38
